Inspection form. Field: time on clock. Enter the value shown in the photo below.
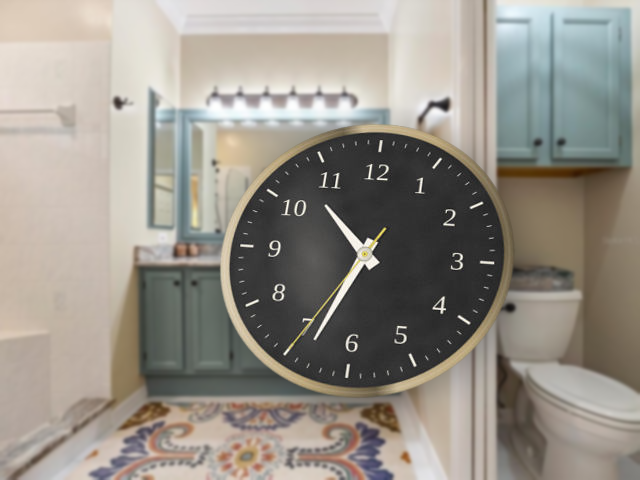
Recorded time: 10:33:35
